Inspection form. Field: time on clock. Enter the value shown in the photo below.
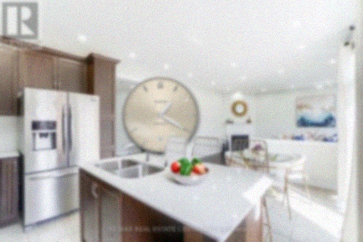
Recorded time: 1:20
